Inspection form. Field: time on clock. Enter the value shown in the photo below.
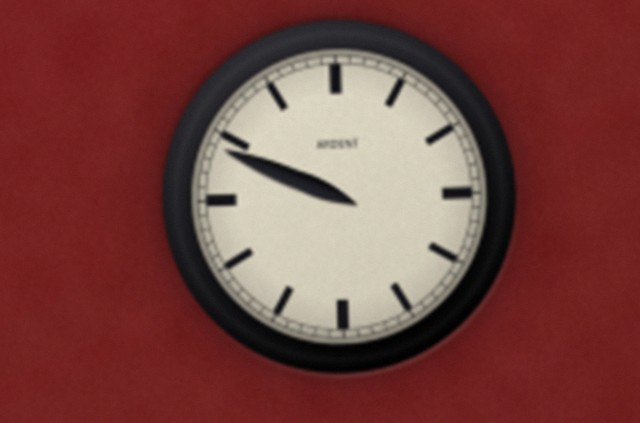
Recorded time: 9:49
